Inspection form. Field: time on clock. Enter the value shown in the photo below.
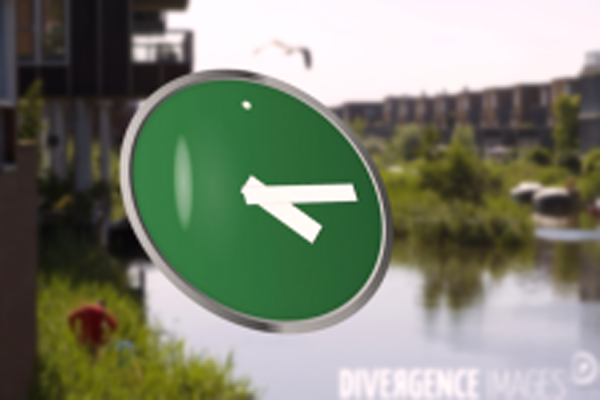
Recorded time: 4:14
